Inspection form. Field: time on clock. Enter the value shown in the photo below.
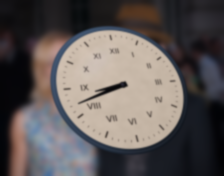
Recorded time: 8:42
